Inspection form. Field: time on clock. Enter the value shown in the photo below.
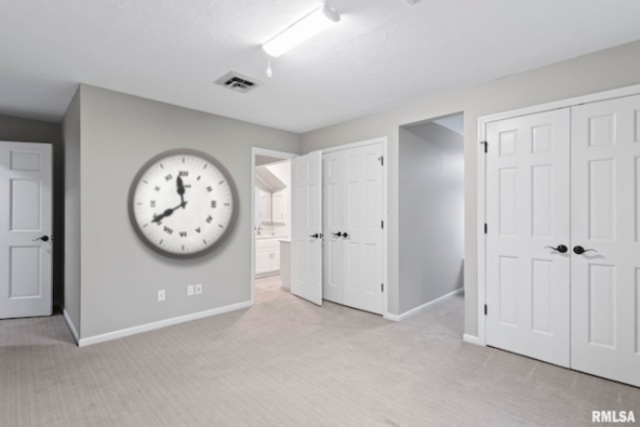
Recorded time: 11:40
